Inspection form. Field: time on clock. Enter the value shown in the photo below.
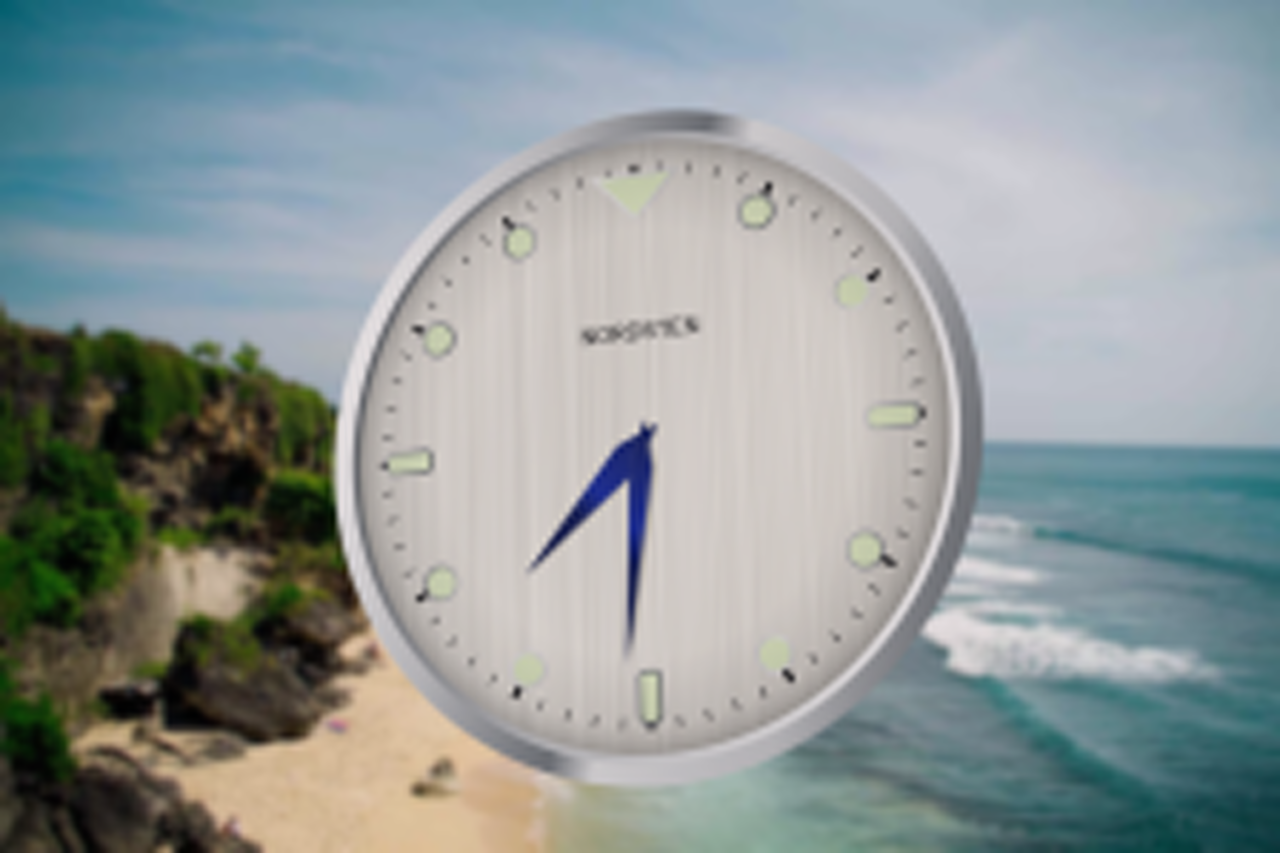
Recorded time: 7:31
